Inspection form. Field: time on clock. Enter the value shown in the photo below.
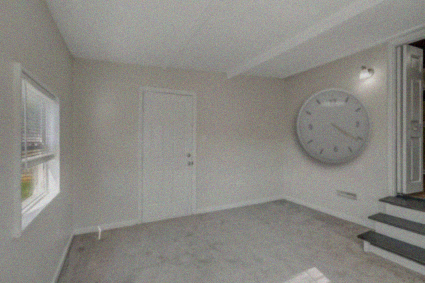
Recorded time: 4:21
